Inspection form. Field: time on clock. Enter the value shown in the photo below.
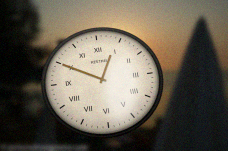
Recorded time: 12:50
